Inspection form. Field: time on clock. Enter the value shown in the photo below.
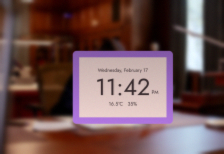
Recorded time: 11:42
